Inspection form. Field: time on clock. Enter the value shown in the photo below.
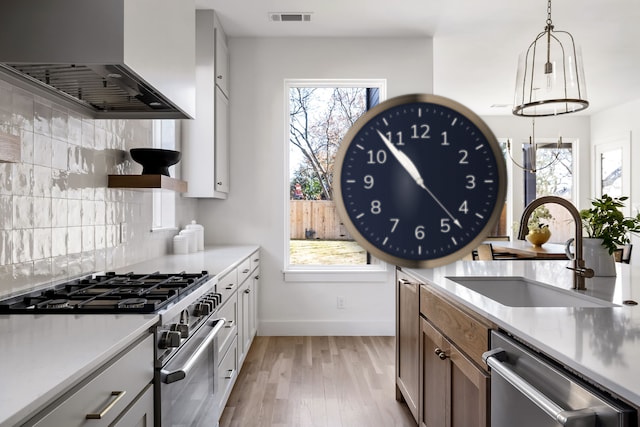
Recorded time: 10:53:23
